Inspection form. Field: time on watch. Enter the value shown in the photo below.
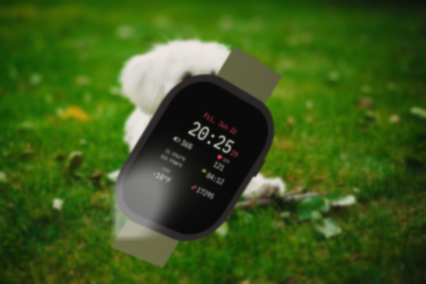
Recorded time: 20:25
